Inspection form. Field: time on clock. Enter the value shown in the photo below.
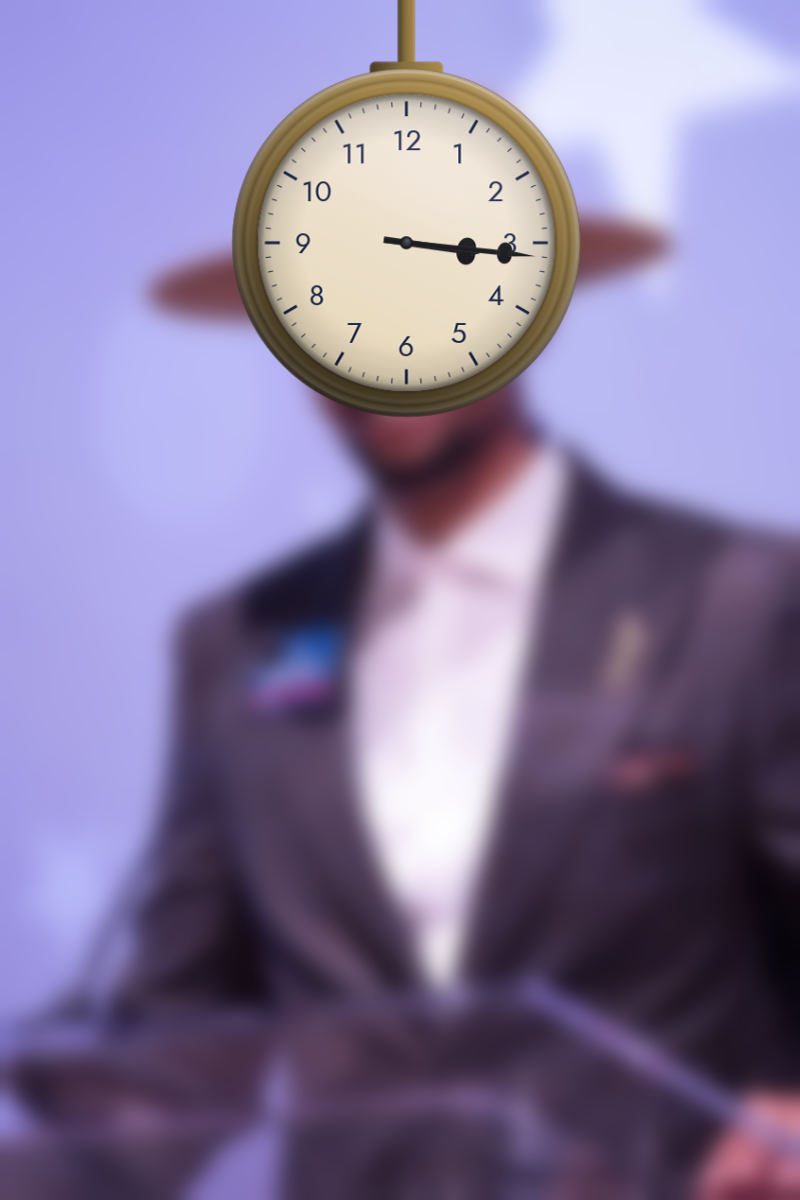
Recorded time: 3:16
